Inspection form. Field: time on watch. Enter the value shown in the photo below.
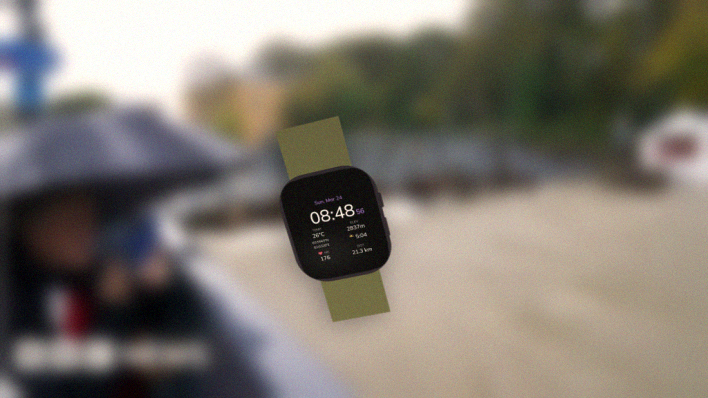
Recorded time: 8:48
